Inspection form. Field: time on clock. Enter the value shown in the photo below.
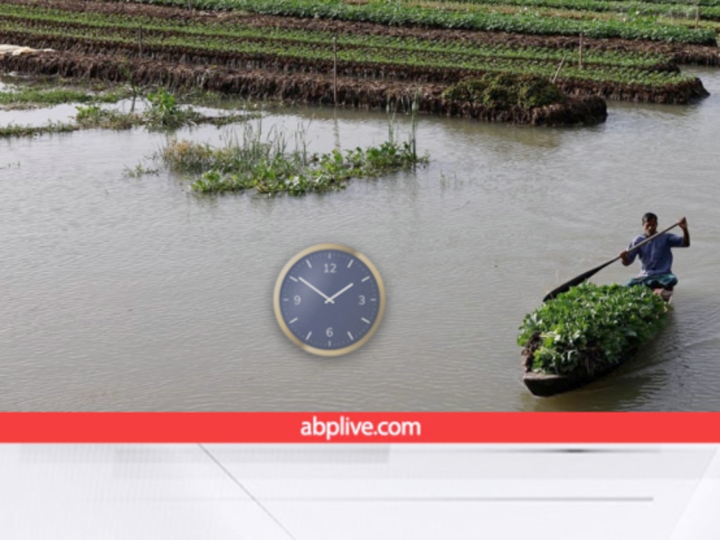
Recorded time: 1:51
